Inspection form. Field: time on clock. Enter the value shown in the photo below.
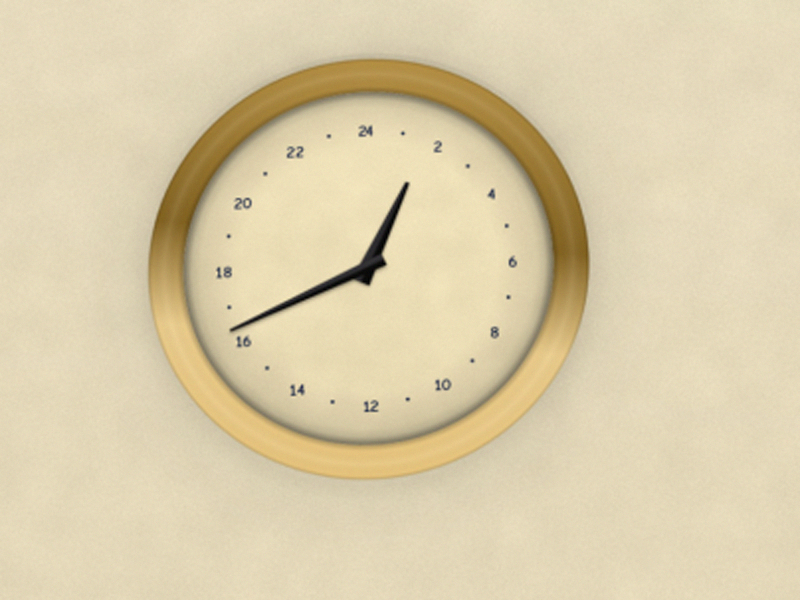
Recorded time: 1:41
